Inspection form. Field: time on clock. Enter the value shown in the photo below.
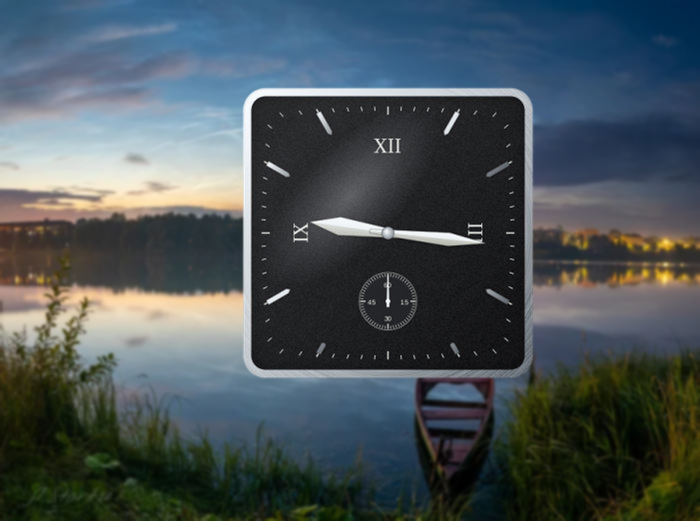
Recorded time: 9:16
